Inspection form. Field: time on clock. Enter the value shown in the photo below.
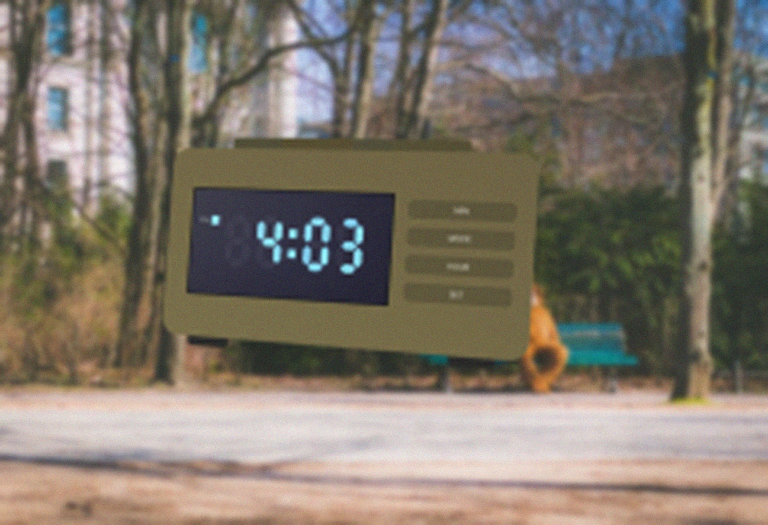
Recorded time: 4:03
